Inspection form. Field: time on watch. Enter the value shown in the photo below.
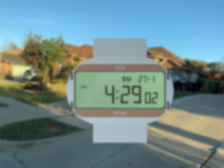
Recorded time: 4:29:02
